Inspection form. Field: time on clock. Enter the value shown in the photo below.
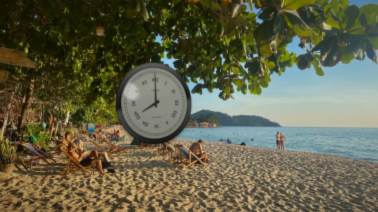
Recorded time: 8:00
